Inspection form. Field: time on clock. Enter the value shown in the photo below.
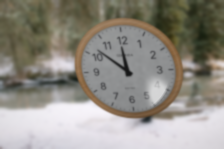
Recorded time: 11:52
